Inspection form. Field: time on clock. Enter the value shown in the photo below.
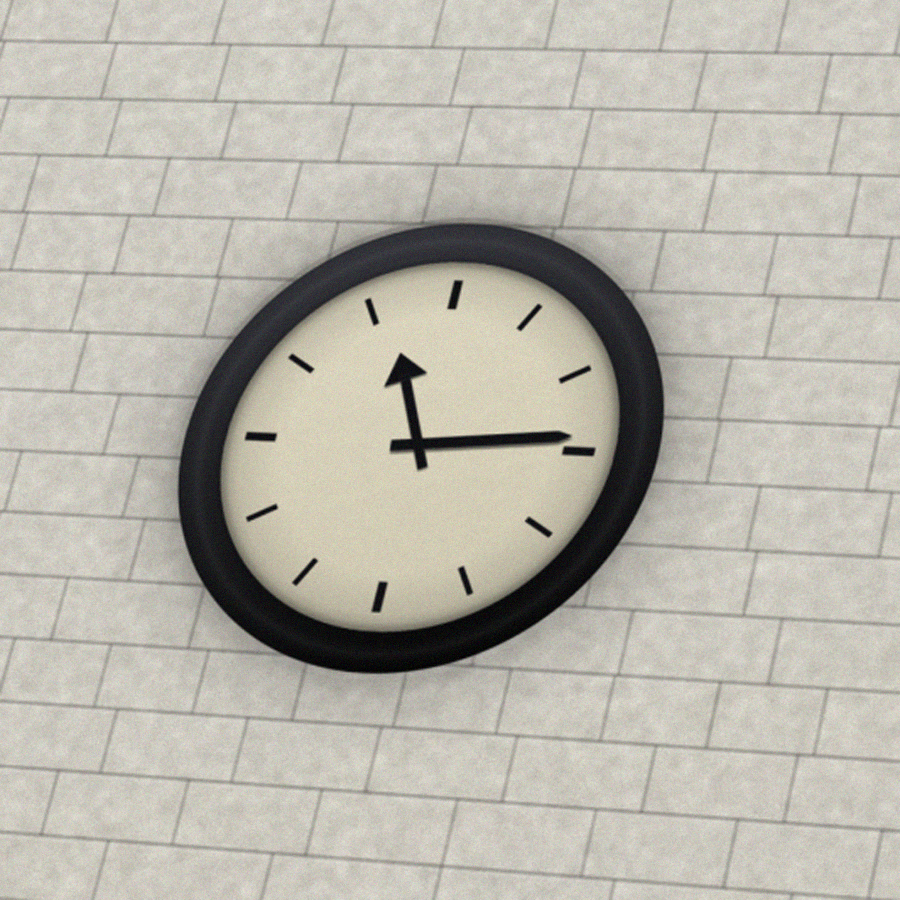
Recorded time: 11:14
